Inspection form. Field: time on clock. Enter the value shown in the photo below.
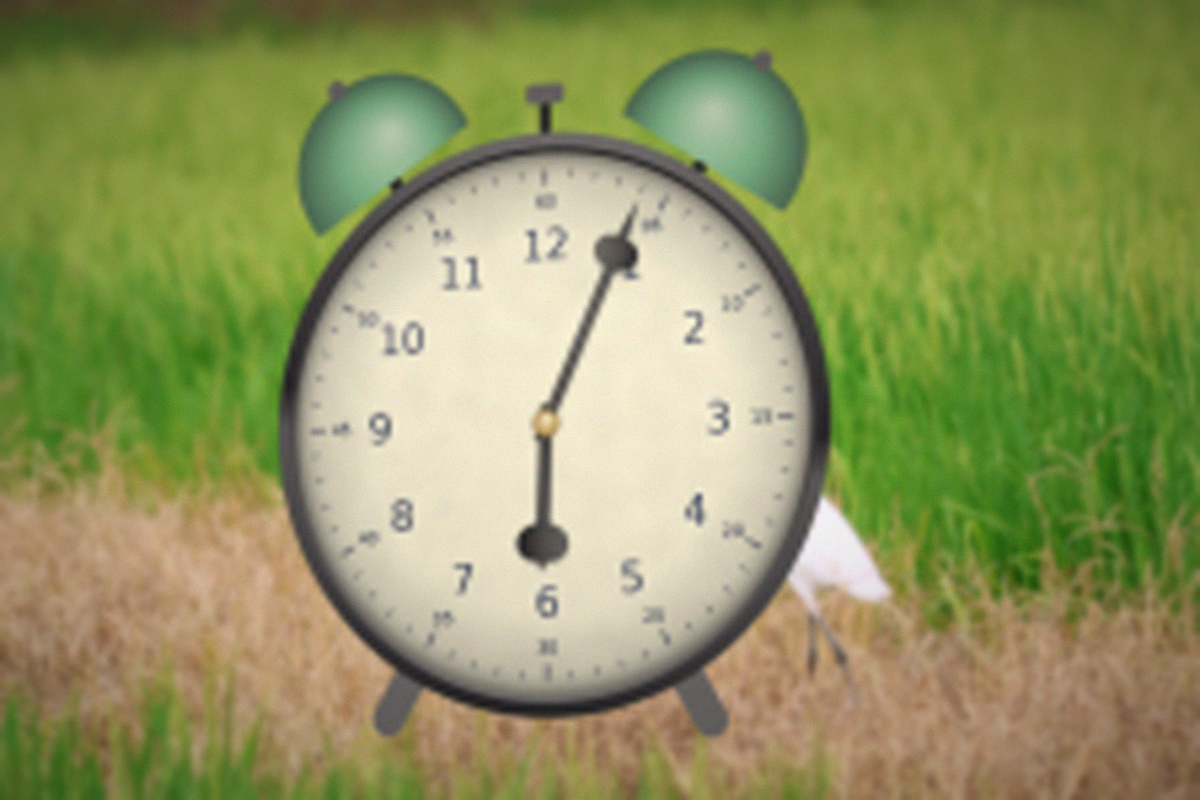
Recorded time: 6:04
